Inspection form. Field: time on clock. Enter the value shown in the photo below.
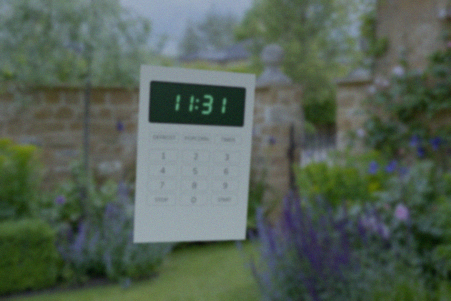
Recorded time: 11:31
